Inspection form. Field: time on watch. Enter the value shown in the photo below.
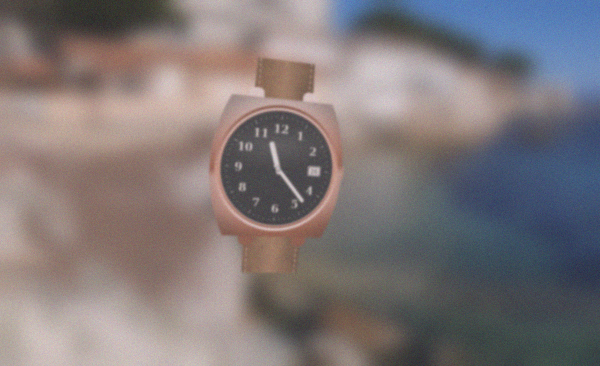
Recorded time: 11:23
